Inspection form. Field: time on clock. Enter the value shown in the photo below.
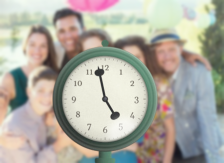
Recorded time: 4:58
